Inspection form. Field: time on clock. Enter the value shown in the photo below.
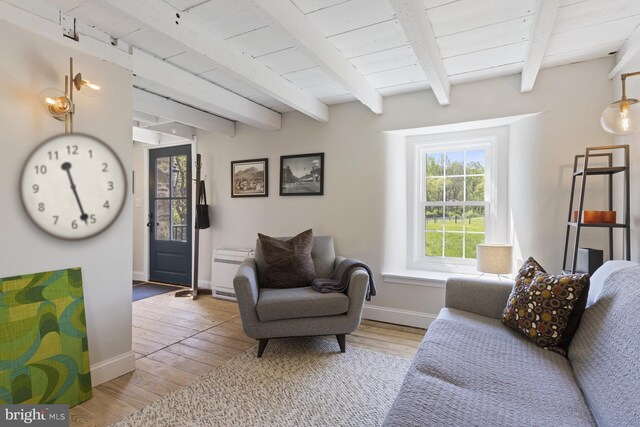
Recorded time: 11:27
